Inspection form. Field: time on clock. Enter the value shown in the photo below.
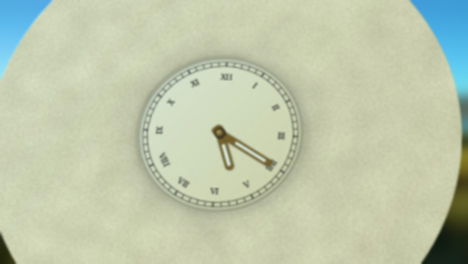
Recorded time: 5:20
